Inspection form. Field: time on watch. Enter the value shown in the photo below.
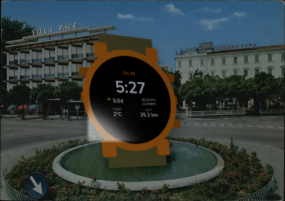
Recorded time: 5:27
